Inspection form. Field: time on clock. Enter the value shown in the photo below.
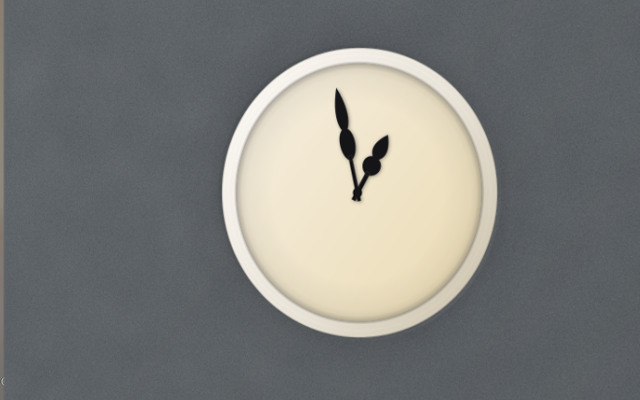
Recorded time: 12:58
